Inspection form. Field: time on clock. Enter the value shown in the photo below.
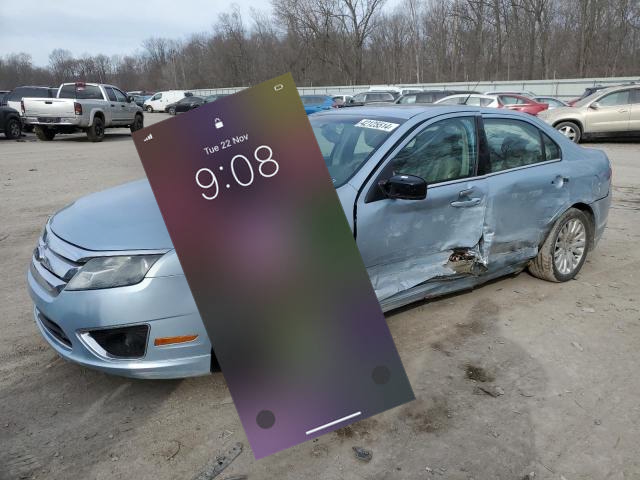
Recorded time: 9:08
